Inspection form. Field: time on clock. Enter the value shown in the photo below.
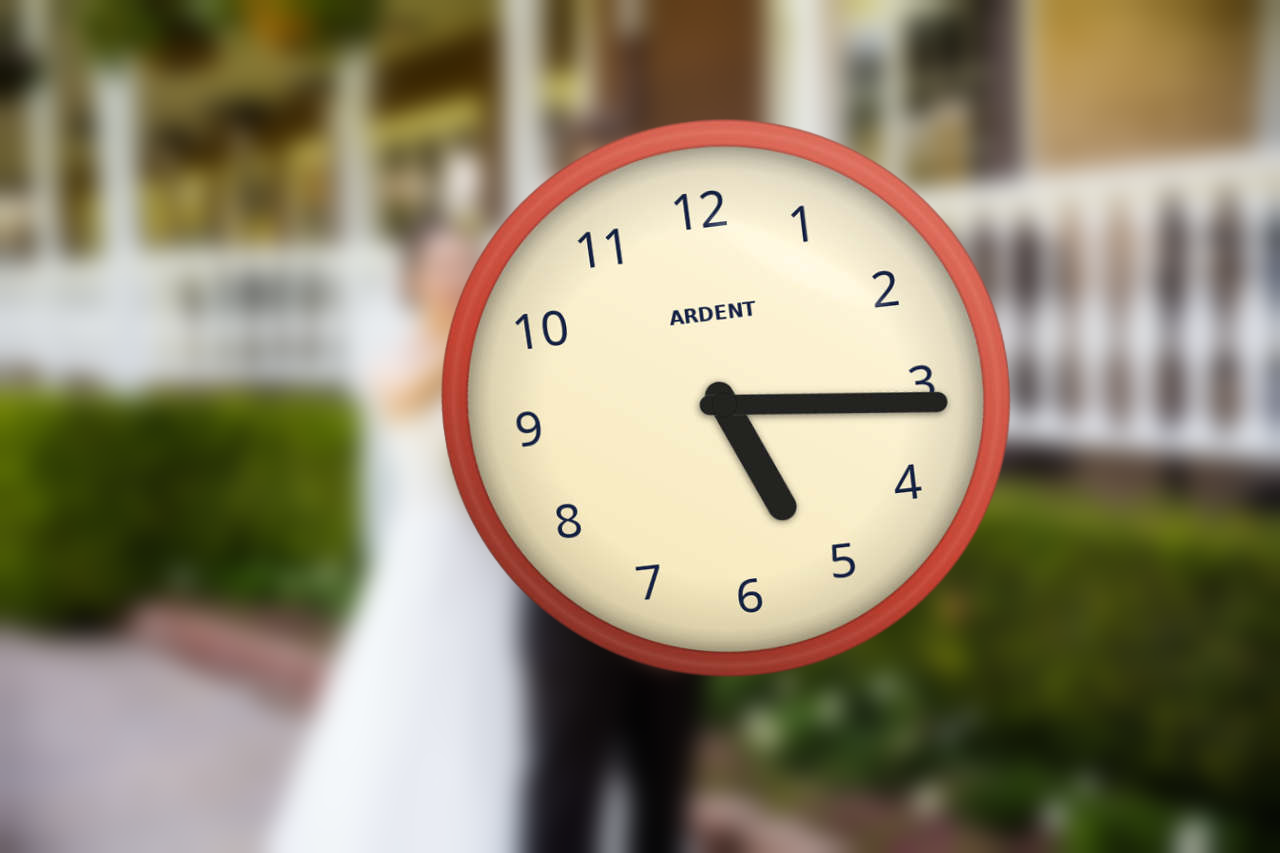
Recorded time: 5:16
